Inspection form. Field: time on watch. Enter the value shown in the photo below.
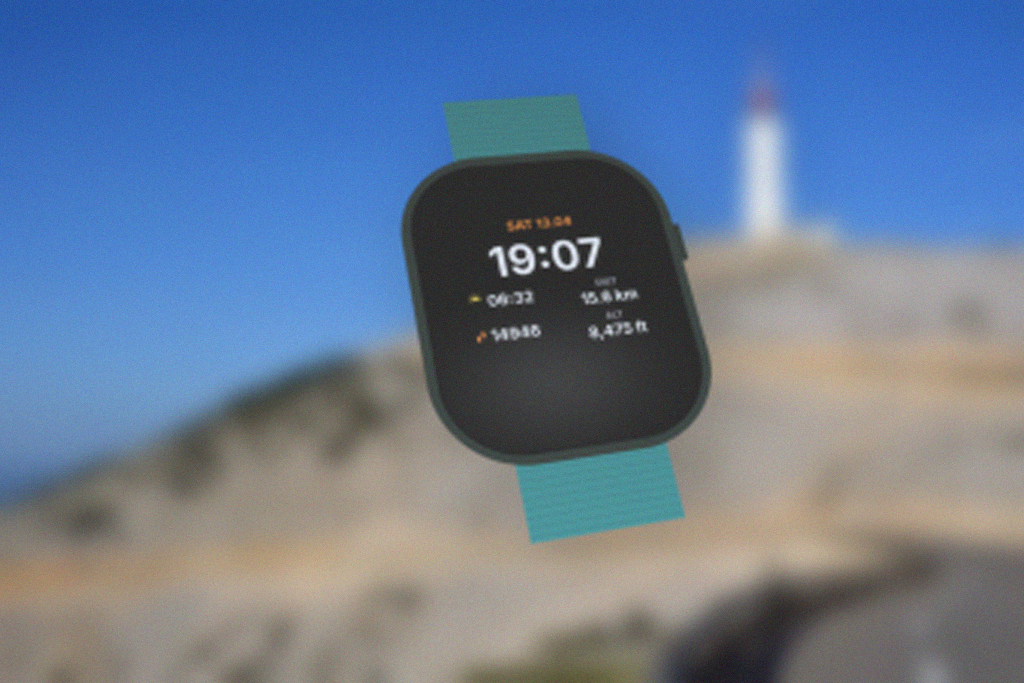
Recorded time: 19:07
